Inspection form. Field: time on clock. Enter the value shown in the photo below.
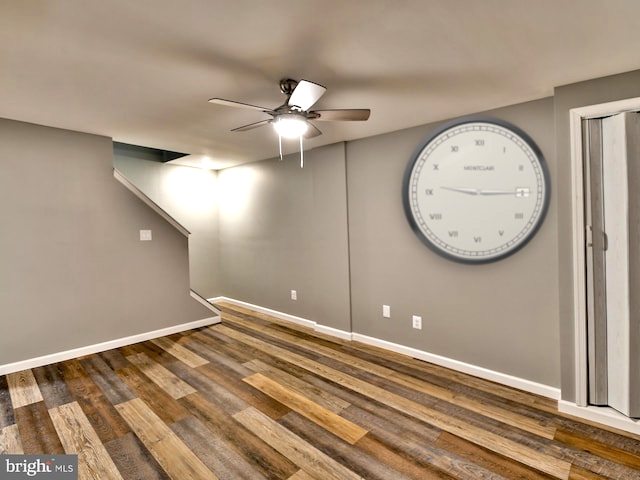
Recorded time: 9:15
